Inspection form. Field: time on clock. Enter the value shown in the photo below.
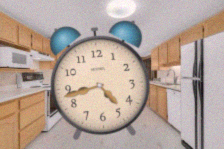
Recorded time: 4:43
